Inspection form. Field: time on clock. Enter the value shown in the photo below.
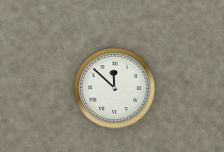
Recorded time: 11:52
